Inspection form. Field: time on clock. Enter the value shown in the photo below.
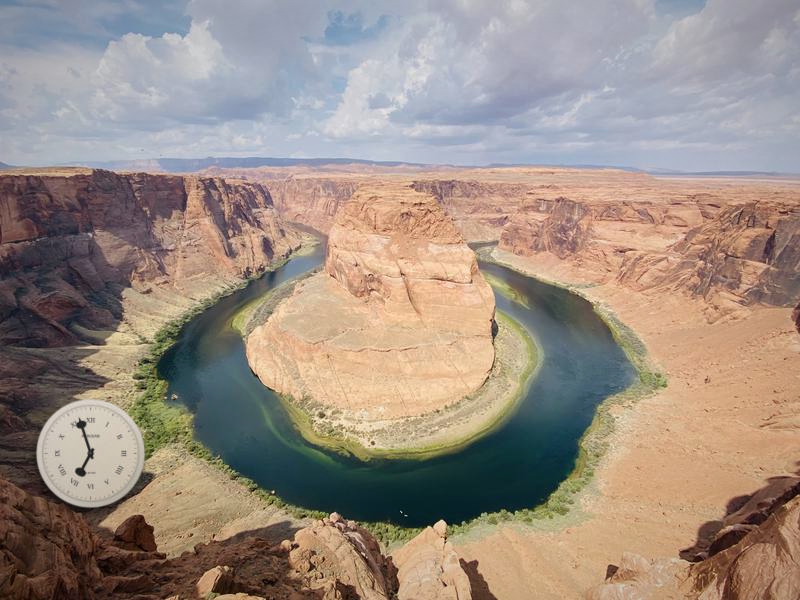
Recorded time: 6:57
